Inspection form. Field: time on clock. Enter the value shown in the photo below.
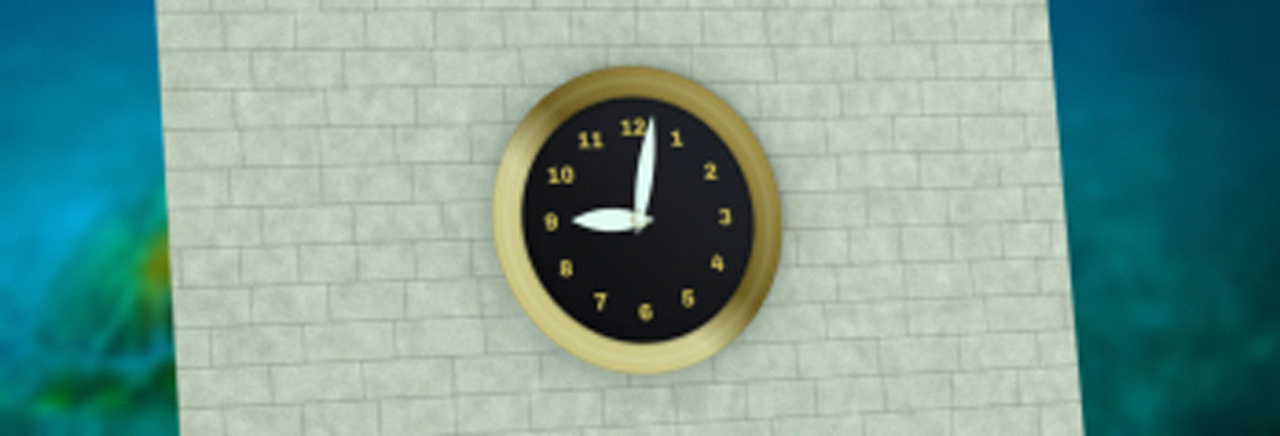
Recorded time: 9:02
